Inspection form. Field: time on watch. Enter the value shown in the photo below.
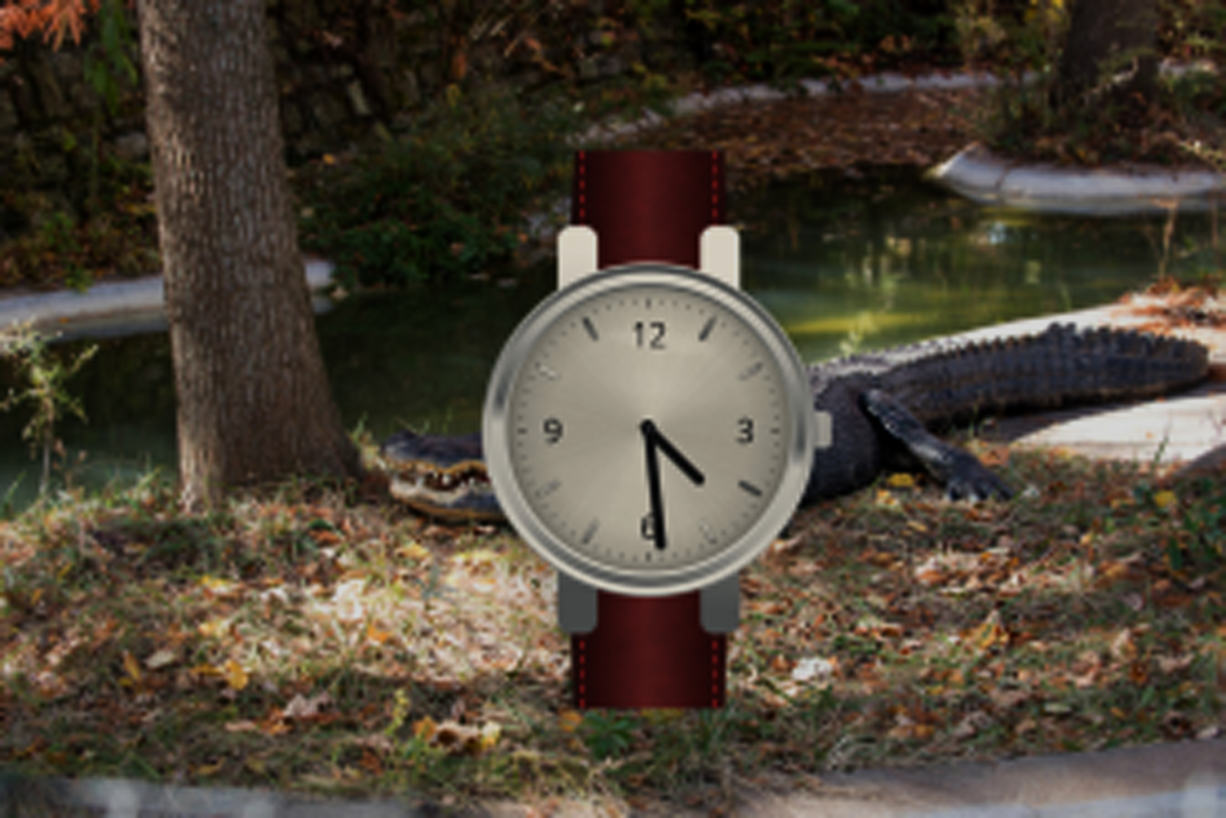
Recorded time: 4:29
